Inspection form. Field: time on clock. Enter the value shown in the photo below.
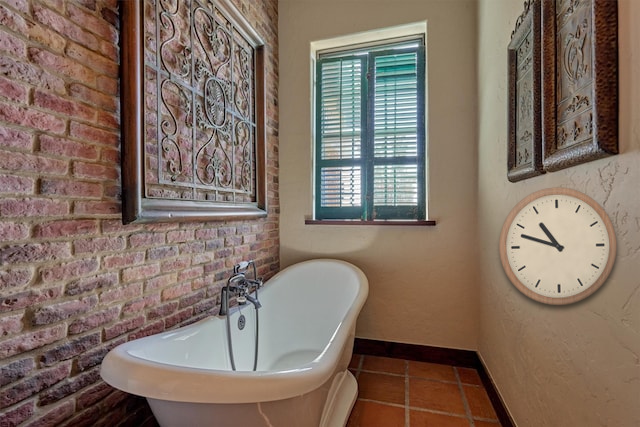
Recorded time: 10:48
